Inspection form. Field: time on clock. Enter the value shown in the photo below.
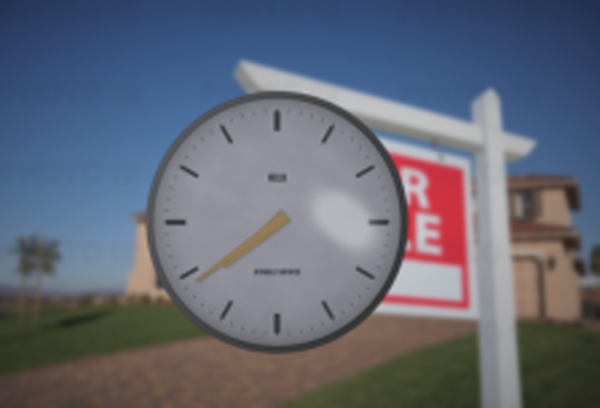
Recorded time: 7:39
